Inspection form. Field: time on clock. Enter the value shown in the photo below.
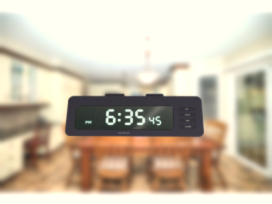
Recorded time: 6:35:45
